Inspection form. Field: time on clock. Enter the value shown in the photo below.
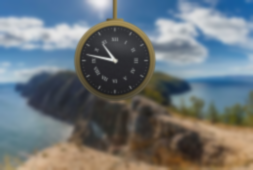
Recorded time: 10:47
